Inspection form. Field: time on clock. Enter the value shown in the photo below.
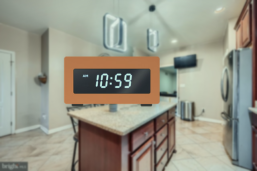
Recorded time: 10:59
